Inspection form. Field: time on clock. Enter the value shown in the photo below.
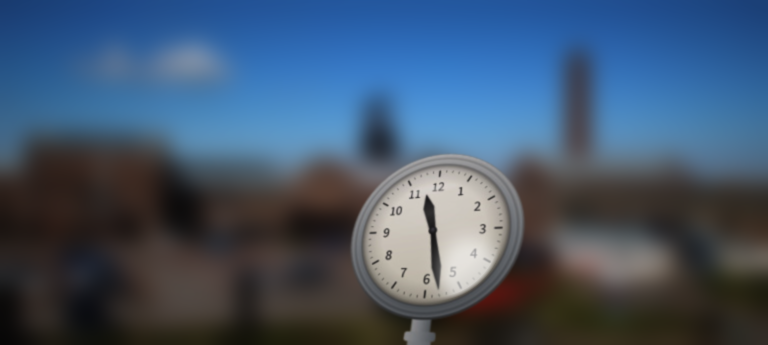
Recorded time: 11:28
